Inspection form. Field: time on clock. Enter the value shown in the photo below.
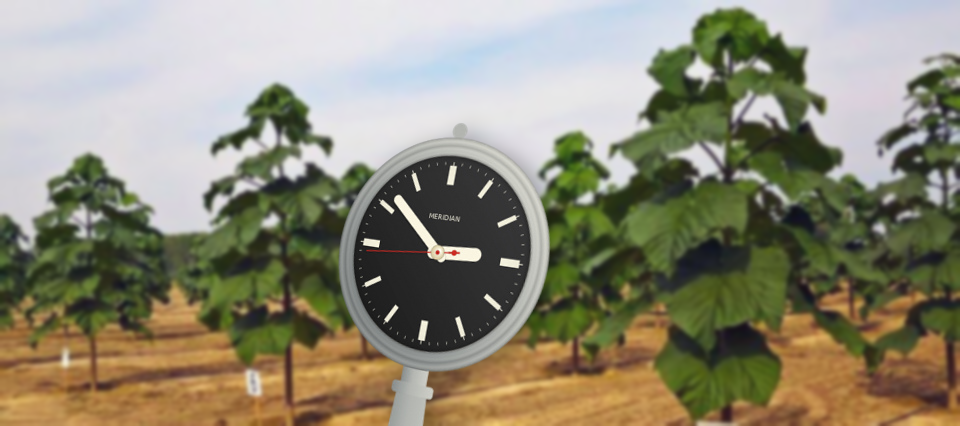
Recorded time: 2:51:44
